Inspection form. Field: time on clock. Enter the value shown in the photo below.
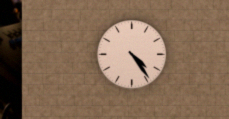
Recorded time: 4:24
